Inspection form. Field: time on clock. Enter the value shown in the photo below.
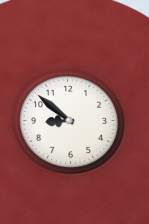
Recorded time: 8:52
